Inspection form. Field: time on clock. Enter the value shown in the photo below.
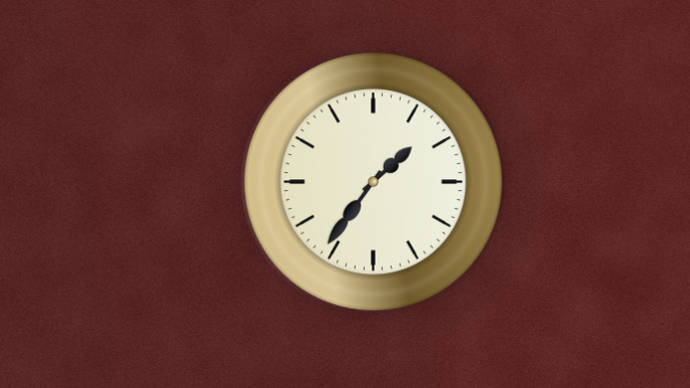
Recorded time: 1:36
